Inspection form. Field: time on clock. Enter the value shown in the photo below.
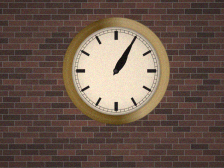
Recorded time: 1:05
